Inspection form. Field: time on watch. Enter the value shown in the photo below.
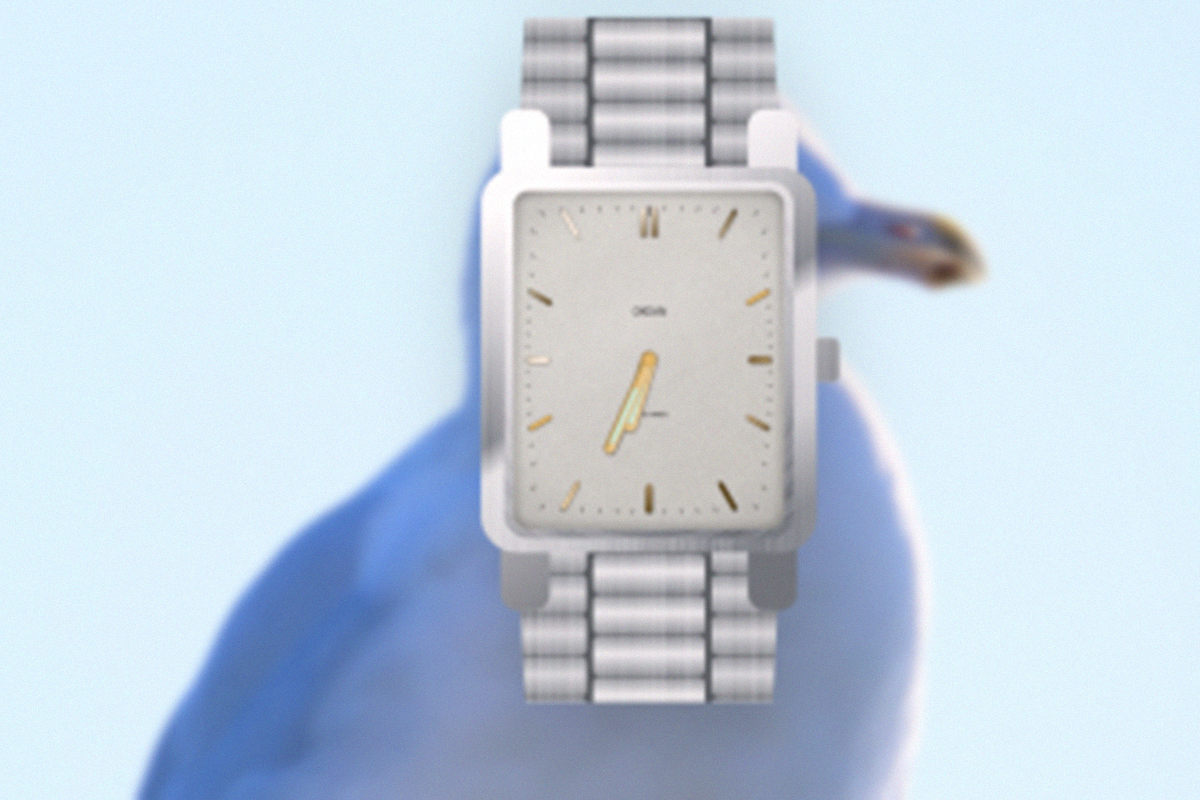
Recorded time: 6:34
